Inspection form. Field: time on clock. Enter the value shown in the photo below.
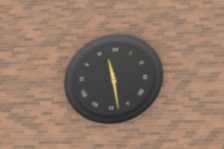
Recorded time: 11:28
